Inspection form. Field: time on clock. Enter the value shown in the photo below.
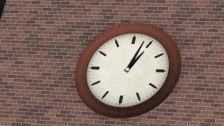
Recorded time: 1:03
